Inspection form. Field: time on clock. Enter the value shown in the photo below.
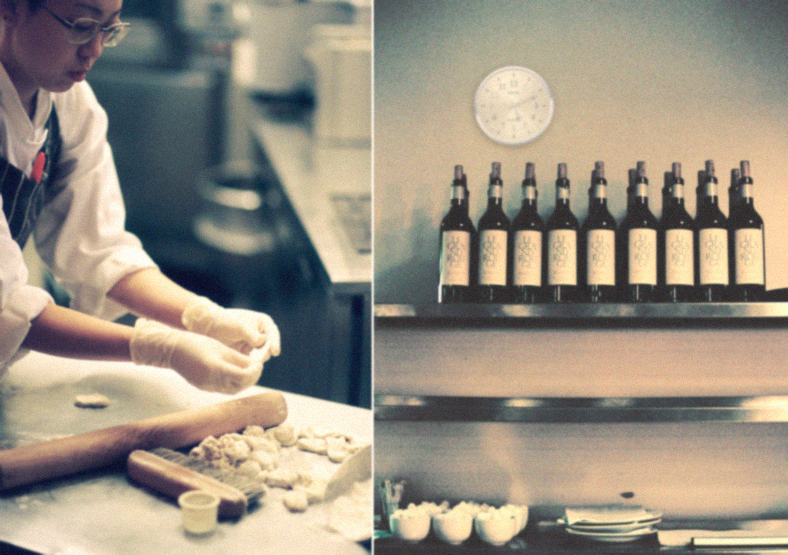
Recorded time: 5:11
